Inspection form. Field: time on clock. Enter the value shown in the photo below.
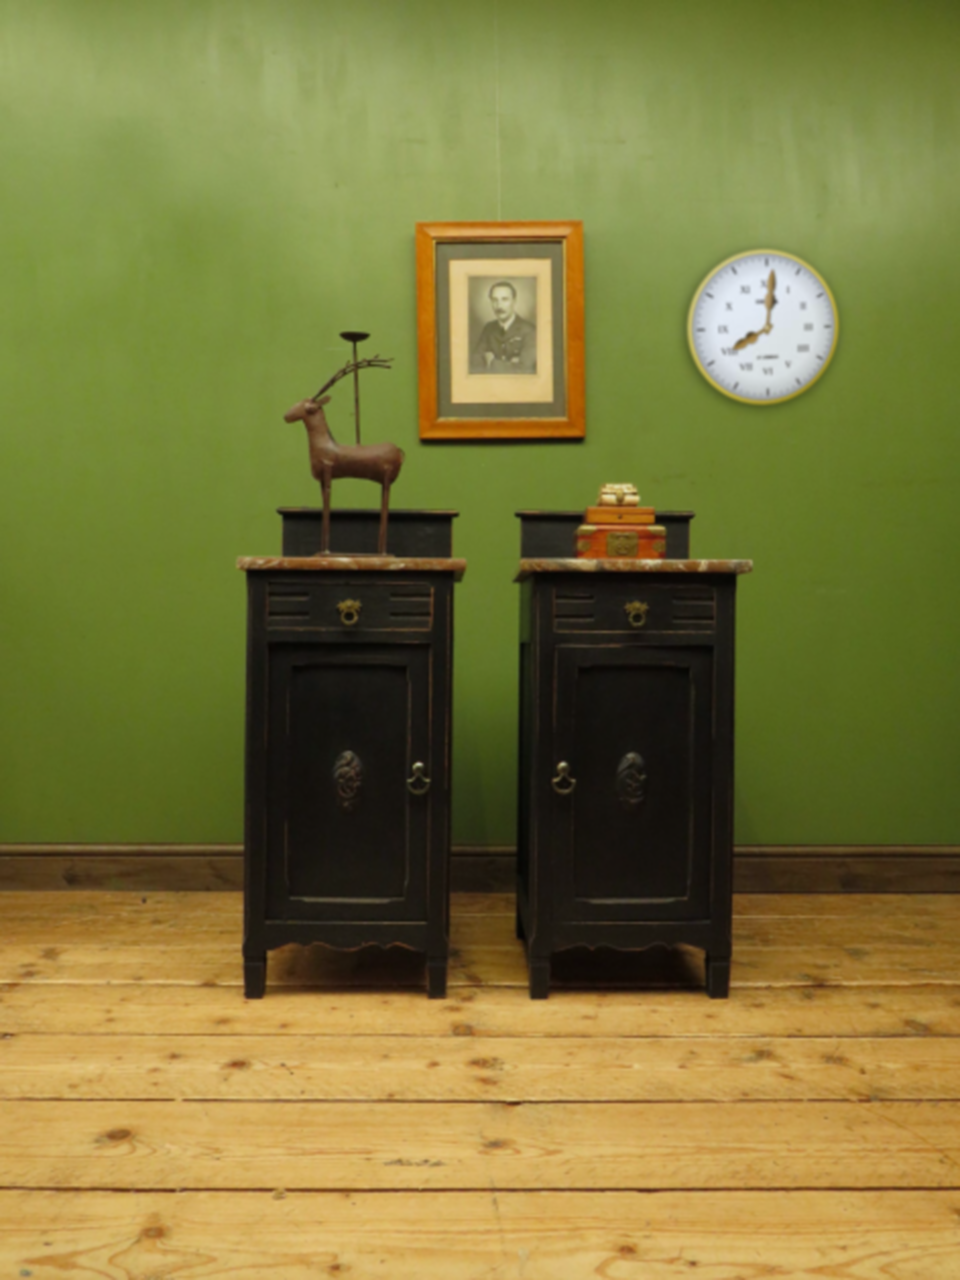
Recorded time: 8:01
